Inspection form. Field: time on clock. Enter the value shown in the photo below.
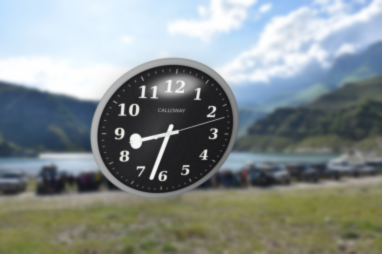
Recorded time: 8:32:12
